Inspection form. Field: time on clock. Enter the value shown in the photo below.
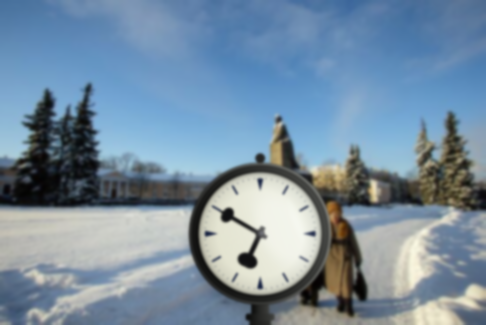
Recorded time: 6:50
